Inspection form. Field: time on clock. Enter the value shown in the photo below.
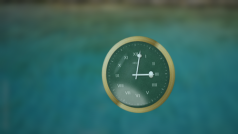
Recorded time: 3:02
